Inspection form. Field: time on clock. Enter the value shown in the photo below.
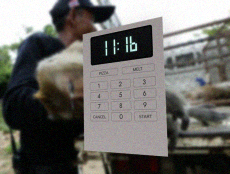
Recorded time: 11:16
